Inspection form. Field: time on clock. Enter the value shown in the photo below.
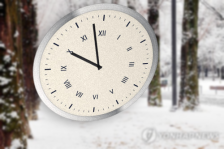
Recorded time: 9:58
